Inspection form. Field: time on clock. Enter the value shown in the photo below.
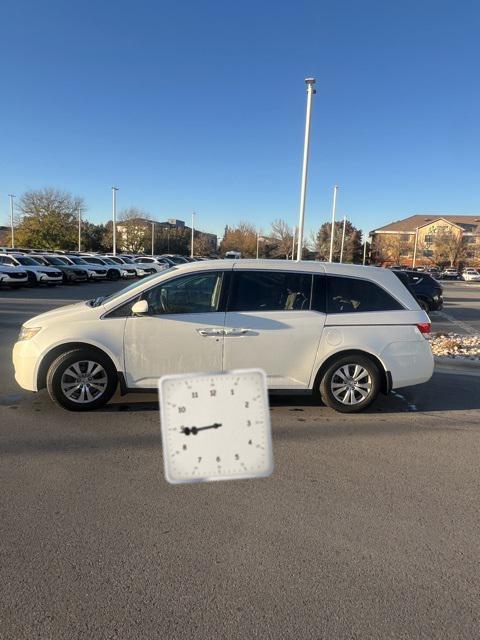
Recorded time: 8:44
